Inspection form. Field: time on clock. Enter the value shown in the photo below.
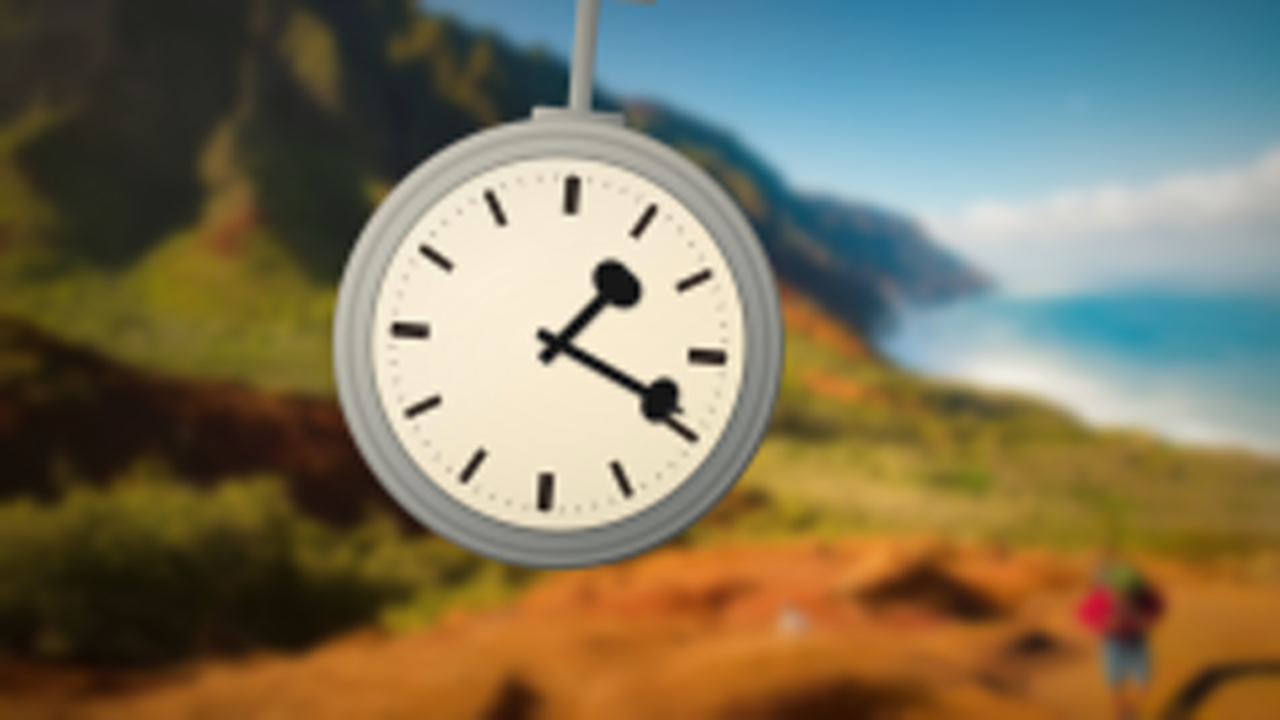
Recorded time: 1:19
